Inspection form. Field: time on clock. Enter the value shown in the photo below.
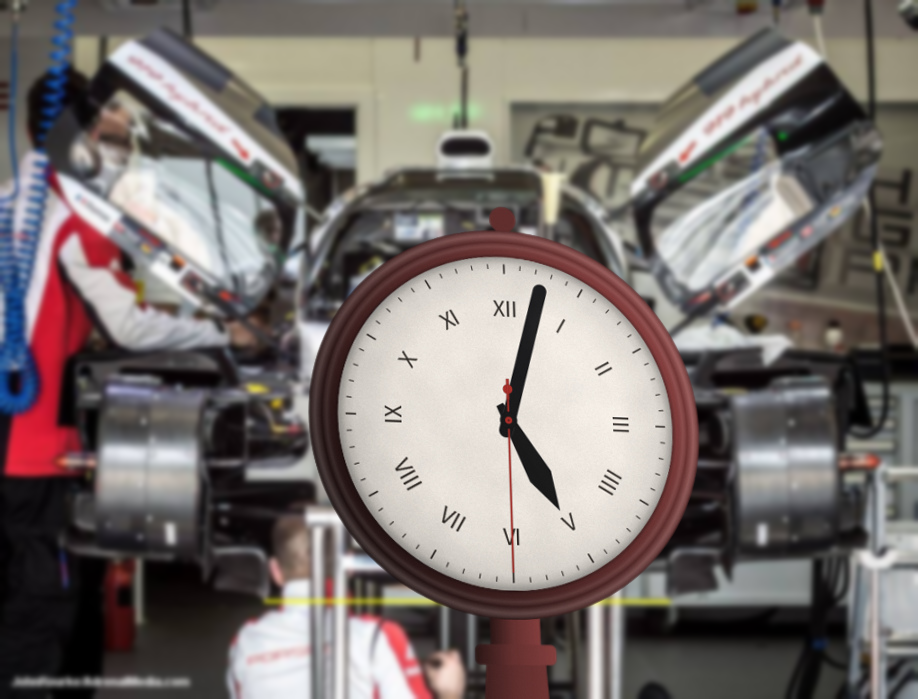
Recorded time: 5:02:30
